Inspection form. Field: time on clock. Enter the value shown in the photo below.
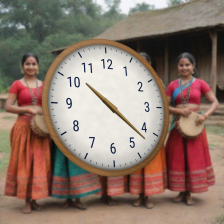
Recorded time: 10:22
